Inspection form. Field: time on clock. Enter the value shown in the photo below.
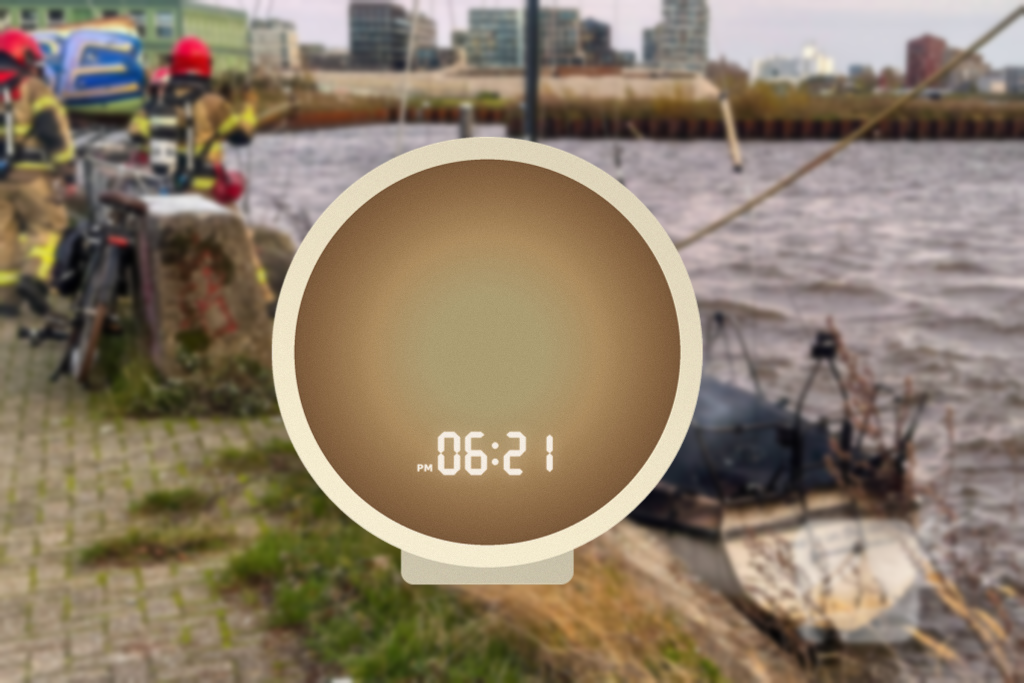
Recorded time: 6:21
